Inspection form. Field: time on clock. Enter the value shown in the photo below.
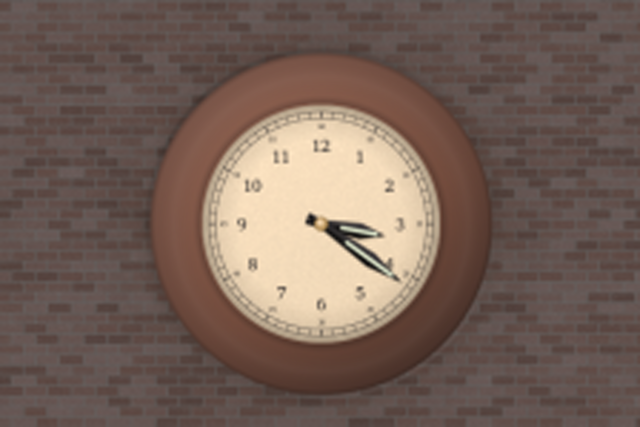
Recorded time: 3:21
